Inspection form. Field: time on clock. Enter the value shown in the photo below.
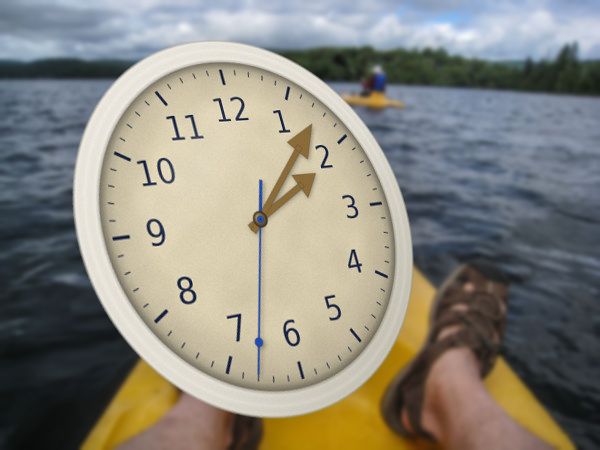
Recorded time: 2:07:33
